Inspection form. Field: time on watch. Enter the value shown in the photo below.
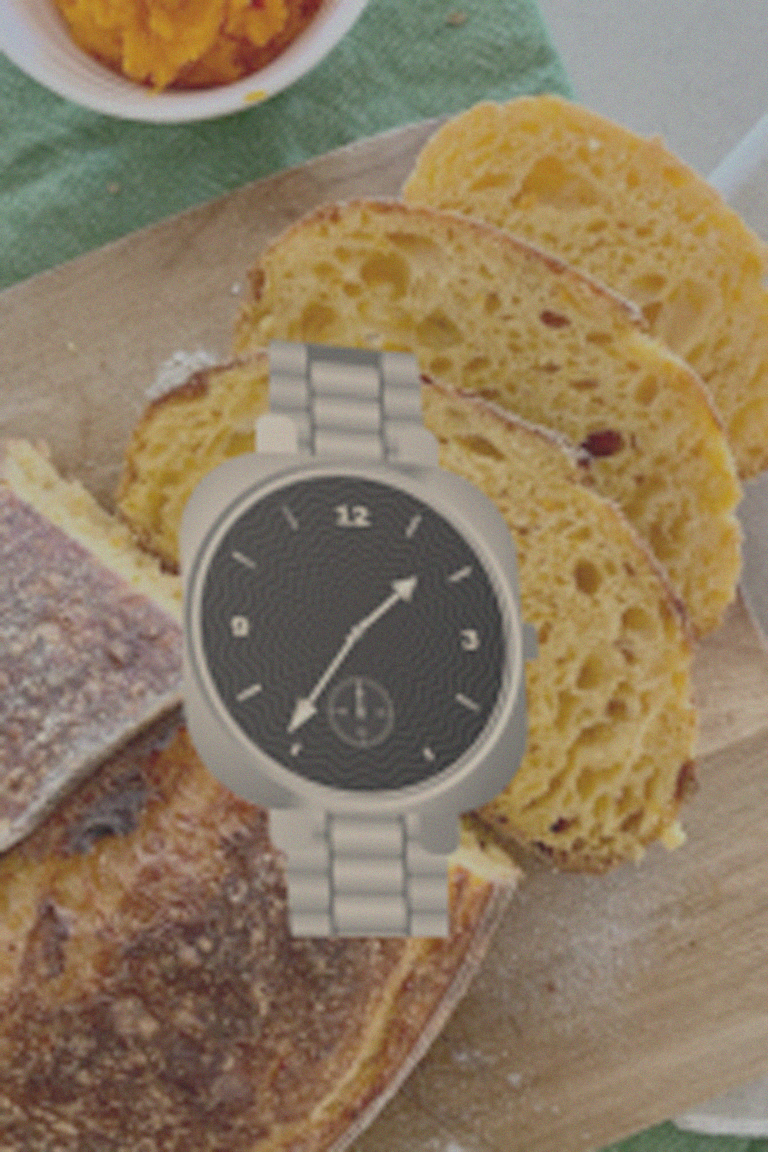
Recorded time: 1:36
